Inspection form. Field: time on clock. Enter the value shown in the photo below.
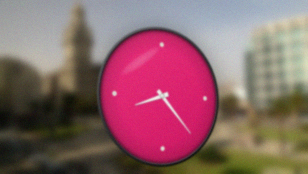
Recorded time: 8:23
